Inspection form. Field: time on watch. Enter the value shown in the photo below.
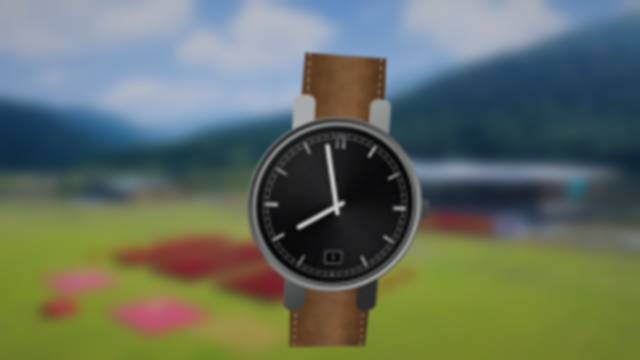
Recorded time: 7:58
